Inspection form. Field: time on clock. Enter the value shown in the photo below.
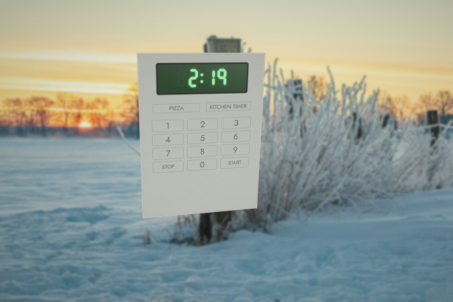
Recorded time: 2:19
